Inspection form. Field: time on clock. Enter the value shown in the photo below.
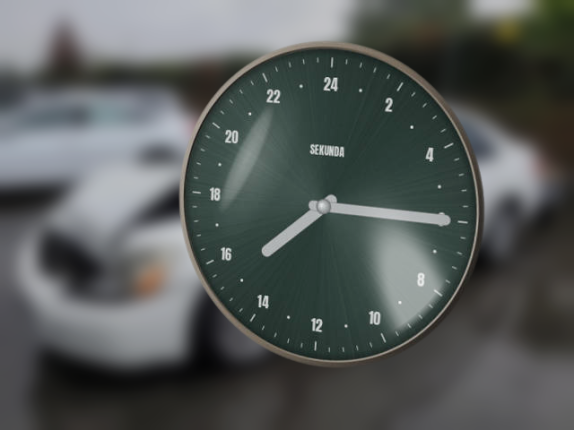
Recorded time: 15:15
